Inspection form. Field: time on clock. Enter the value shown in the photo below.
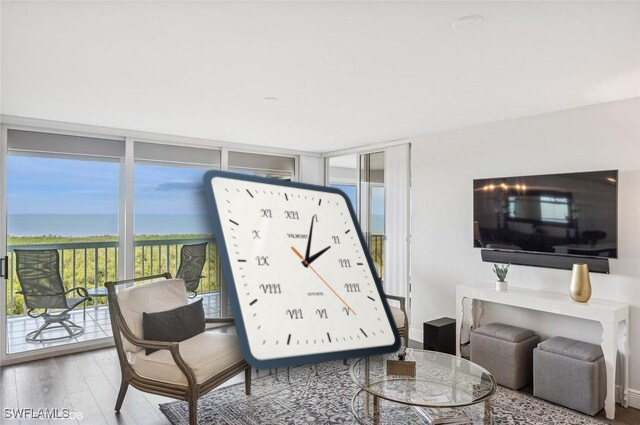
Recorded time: 2:04:24
